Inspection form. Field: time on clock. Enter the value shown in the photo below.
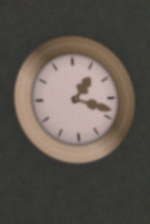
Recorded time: 1:18
